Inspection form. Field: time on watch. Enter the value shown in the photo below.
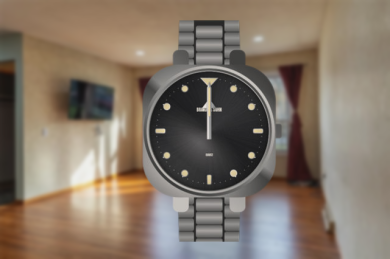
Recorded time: 12:00
